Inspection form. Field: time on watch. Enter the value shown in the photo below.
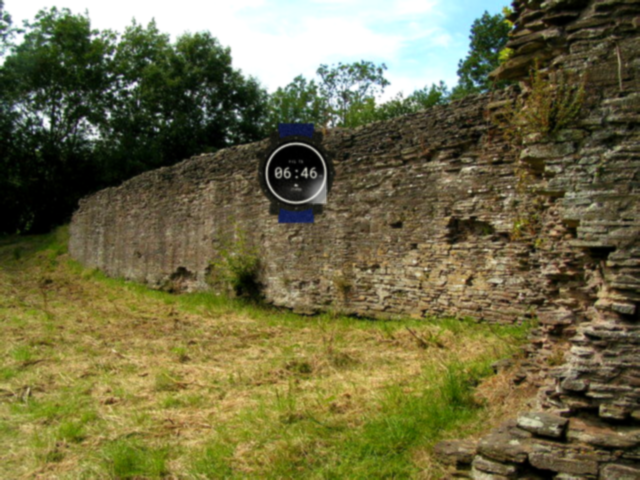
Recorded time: 6:46
